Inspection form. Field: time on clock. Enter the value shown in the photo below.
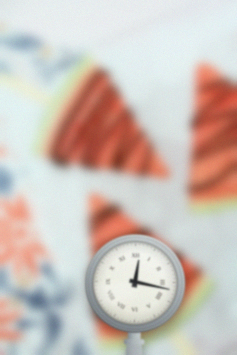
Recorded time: 12:17
